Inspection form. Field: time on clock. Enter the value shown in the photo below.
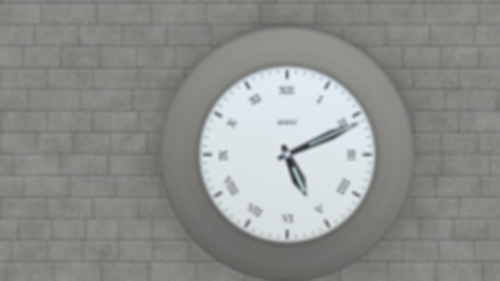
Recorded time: 5:11
